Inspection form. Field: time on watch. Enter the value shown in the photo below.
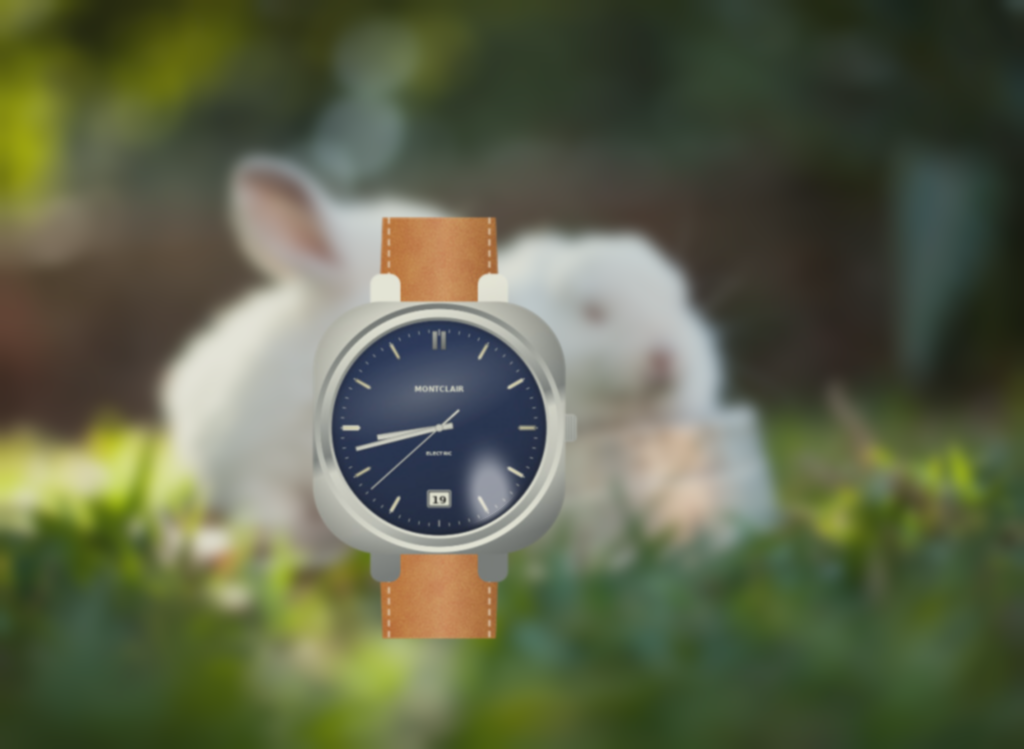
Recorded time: 8:42:38
